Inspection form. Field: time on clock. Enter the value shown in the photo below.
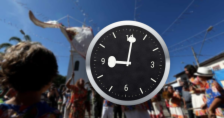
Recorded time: 9:01
